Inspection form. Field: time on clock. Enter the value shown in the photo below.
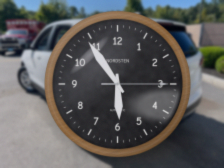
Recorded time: 5:54:15
